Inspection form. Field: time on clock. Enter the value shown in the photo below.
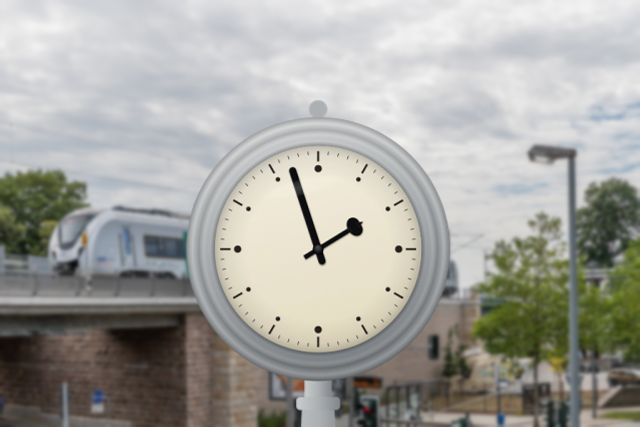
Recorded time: 1:57
